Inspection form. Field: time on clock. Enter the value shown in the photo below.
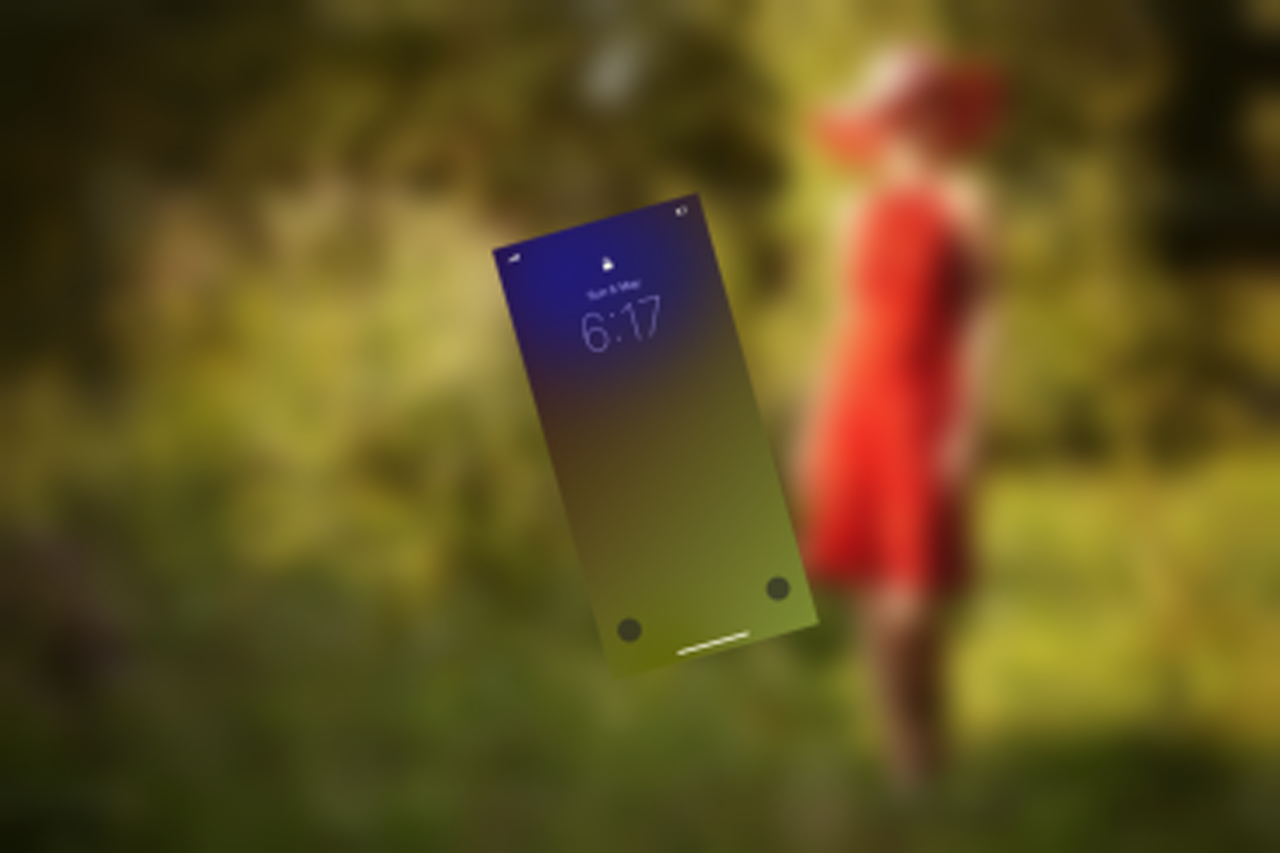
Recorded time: 6:17
